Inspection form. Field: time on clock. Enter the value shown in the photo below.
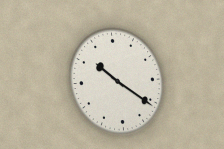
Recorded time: 10:21
